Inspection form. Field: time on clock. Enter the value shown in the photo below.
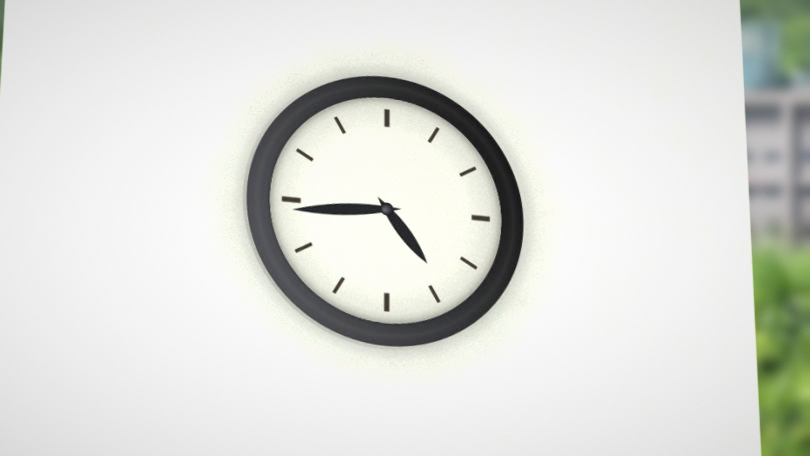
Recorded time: 4:44
